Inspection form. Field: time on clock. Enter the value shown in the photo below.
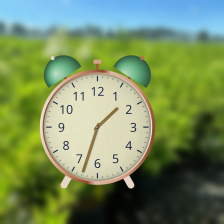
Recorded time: 1:33
